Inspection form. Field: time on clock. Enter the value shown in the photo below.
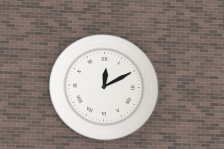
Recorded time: 12:10
